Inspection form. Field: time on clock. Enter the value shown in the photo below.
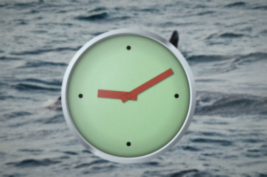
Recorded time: 9:10
